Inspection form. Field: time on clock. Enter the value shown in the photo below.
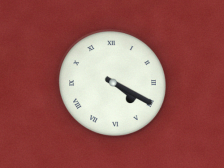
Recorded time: 4:20
